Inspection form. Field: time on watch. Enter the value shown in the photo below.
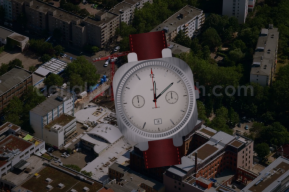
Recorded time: 12:09
